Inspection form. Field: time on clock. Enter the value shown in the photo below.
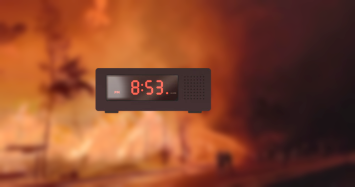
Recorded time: 8:53
